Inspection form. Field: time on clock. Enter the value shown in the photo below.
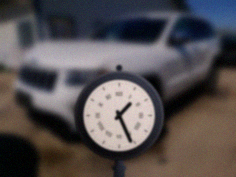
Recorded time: 1:26
